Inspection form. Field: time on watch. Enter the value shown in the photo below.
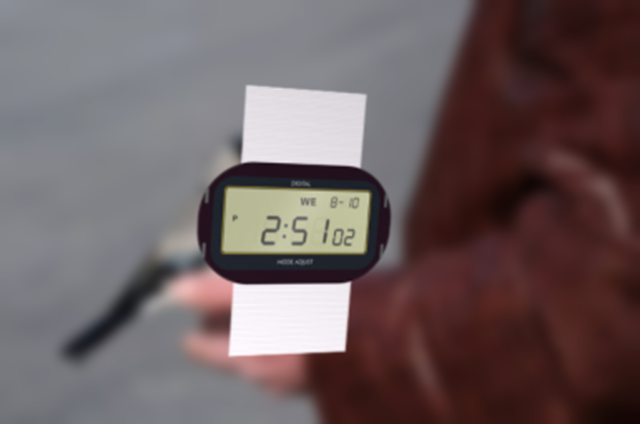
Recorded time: 2:51:02
